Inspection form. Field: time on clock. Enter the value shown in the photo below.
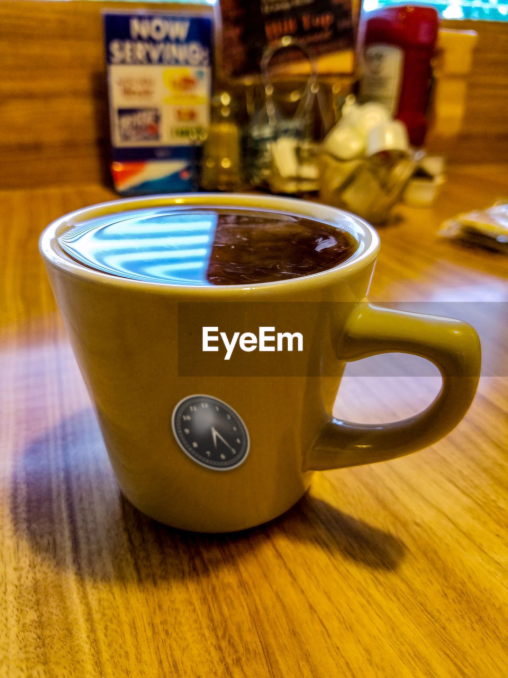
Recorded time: 6:25
